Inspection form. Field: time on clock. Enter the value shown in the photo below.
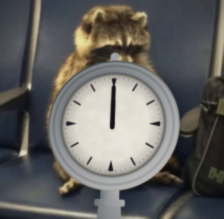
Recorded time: 12:00
